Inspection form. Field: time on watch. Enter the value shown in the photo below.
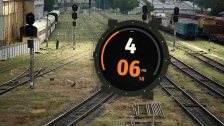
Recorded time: 4:06
